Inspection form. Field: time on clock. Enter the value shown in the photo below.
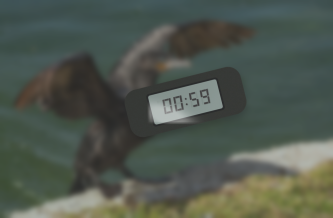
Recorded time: 0:59
